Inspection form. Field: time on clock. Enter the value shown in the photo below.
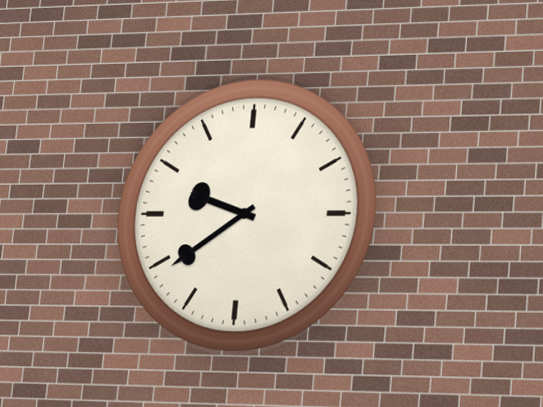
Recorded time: 9:39
